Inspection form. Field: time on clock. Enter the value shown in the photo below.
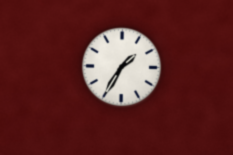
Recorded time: 1:35
